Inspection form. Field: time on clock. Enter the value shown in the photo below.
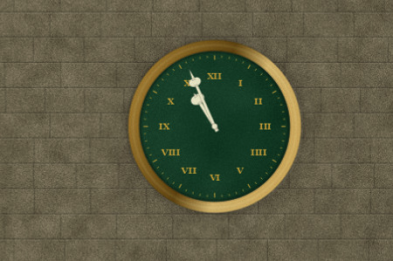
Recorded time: 10:56
